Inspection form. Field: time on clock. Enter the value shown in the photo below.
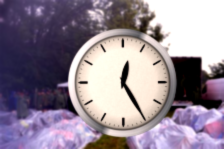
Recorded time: 12:25
